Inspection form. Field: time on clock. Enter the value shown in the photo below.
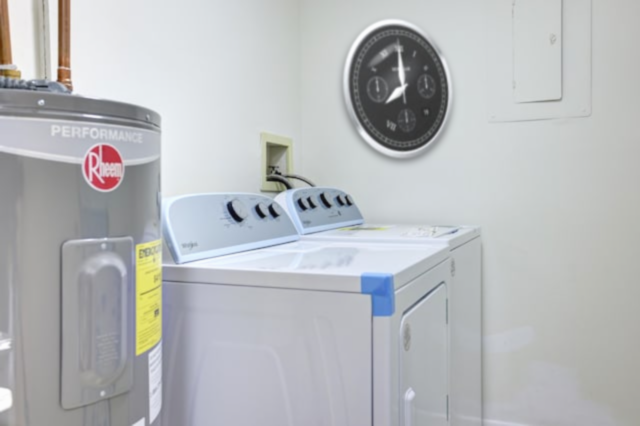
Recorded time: 8:00
